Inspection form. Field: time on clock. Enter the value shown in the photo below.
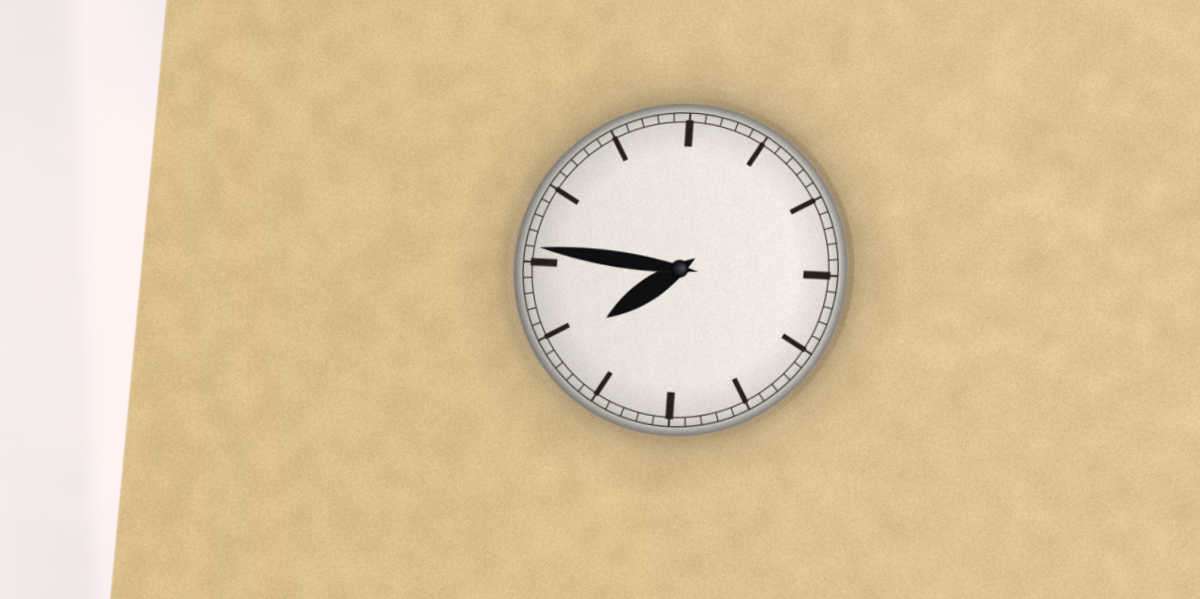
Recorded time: 7:46
